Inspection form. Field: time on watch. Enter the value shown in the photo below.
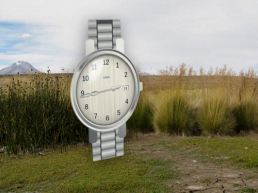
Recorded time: 2:44
